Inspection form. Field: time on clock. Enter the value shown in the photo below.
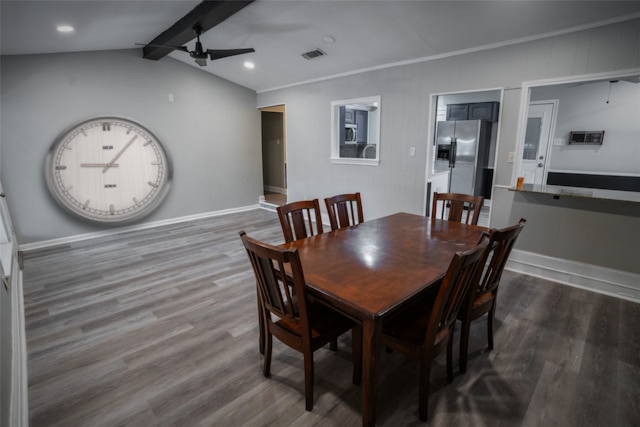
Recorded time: 9:07
